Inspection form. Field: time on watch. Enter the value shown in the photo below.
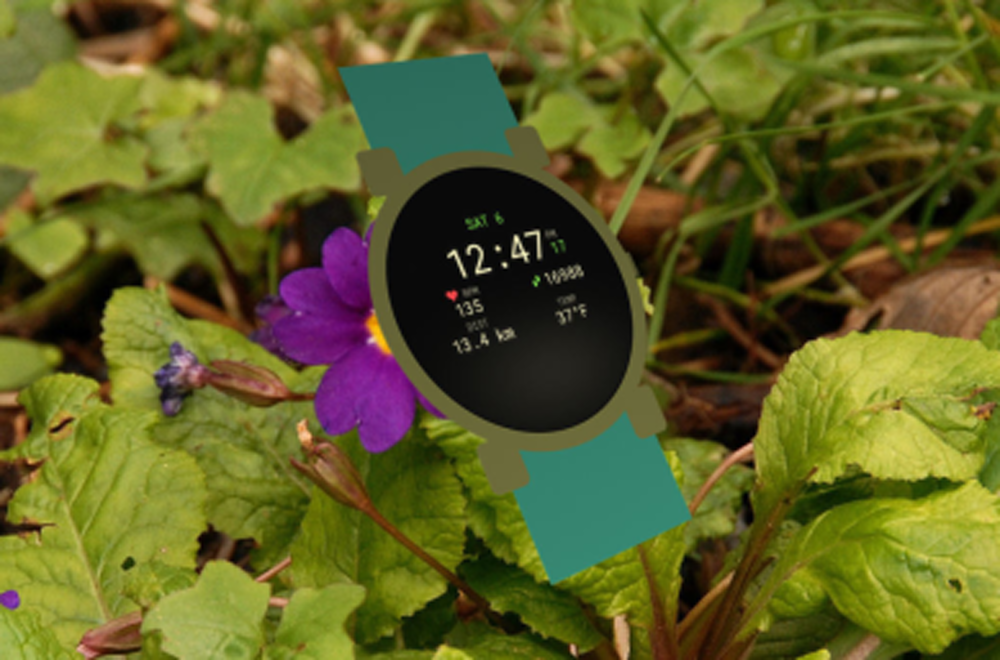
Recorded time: 12:47
